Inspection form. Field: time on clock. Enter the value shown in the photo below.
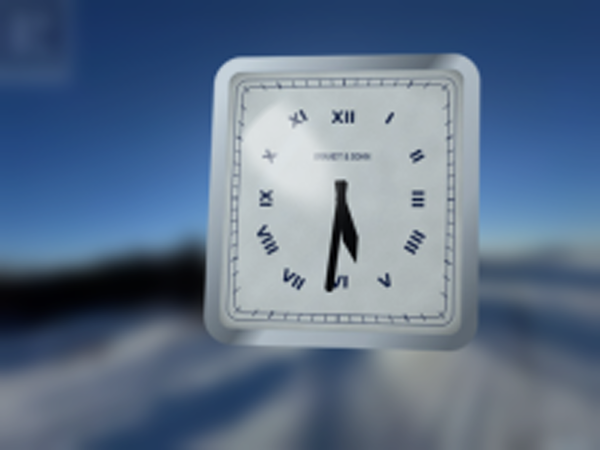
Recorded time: 5:31
